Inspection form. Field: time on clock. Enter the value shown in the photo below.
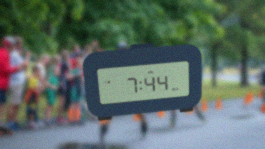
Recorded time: 7:44
